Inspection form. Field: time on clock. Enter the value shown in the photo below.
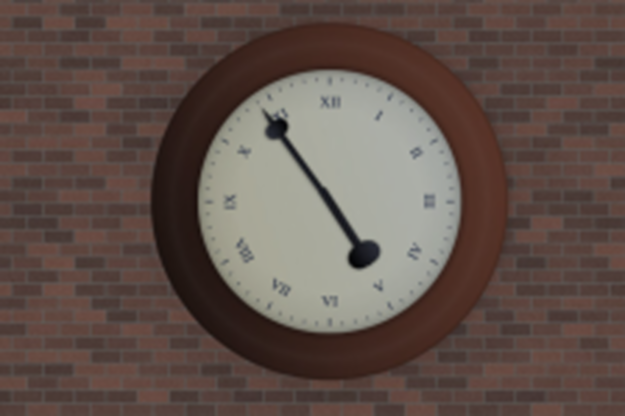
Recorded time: 4:54
